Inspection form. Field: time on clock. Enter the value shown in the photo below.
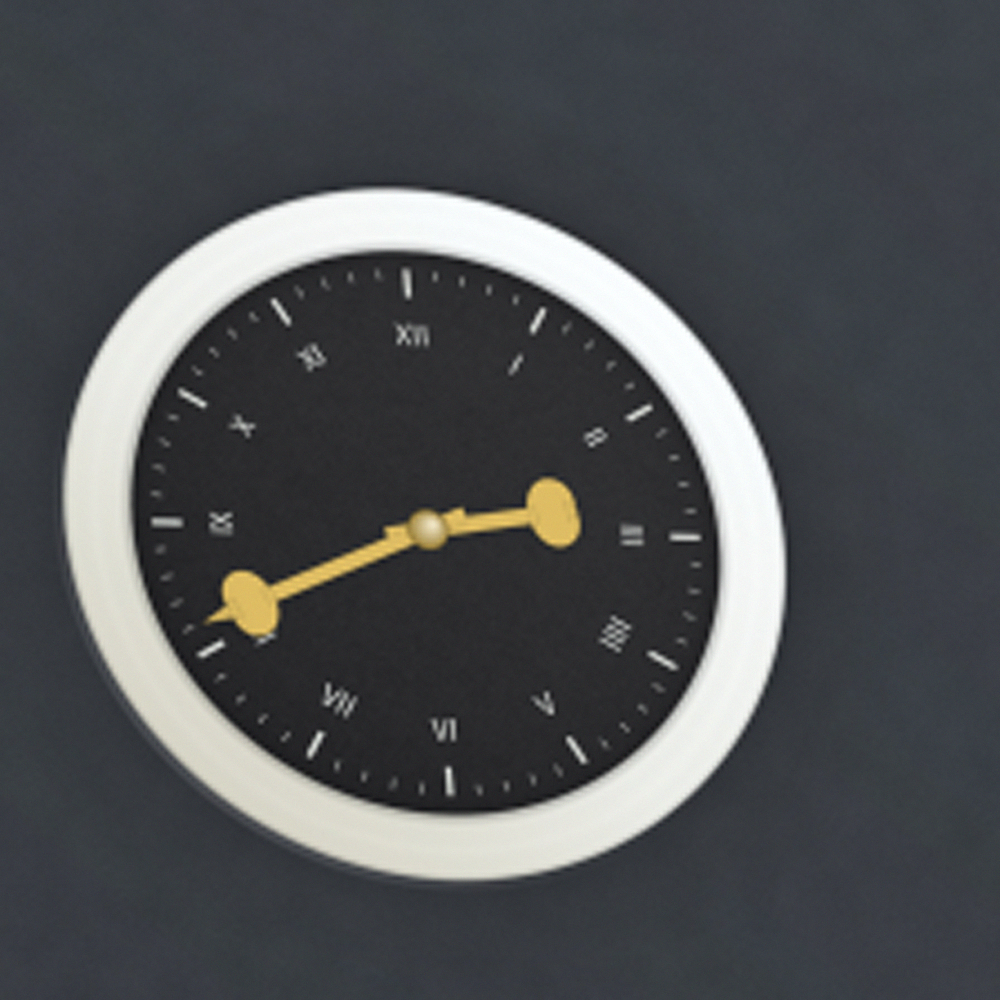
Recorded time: 2:41
